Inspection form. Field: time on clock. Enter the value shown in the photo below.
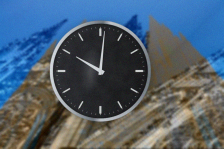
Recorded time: 10:01
